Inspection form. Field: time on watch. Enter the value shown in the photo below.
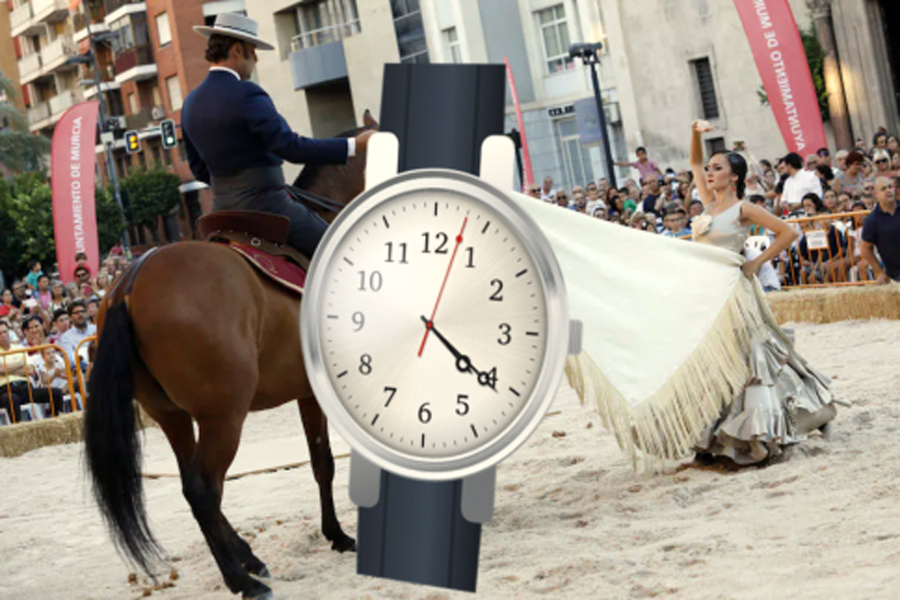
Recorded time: 4:21:03
